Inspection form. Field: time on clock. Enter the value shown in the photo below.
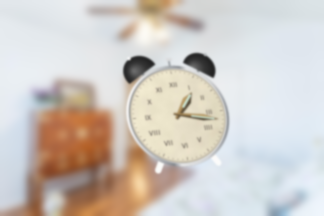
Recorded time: 1:17
